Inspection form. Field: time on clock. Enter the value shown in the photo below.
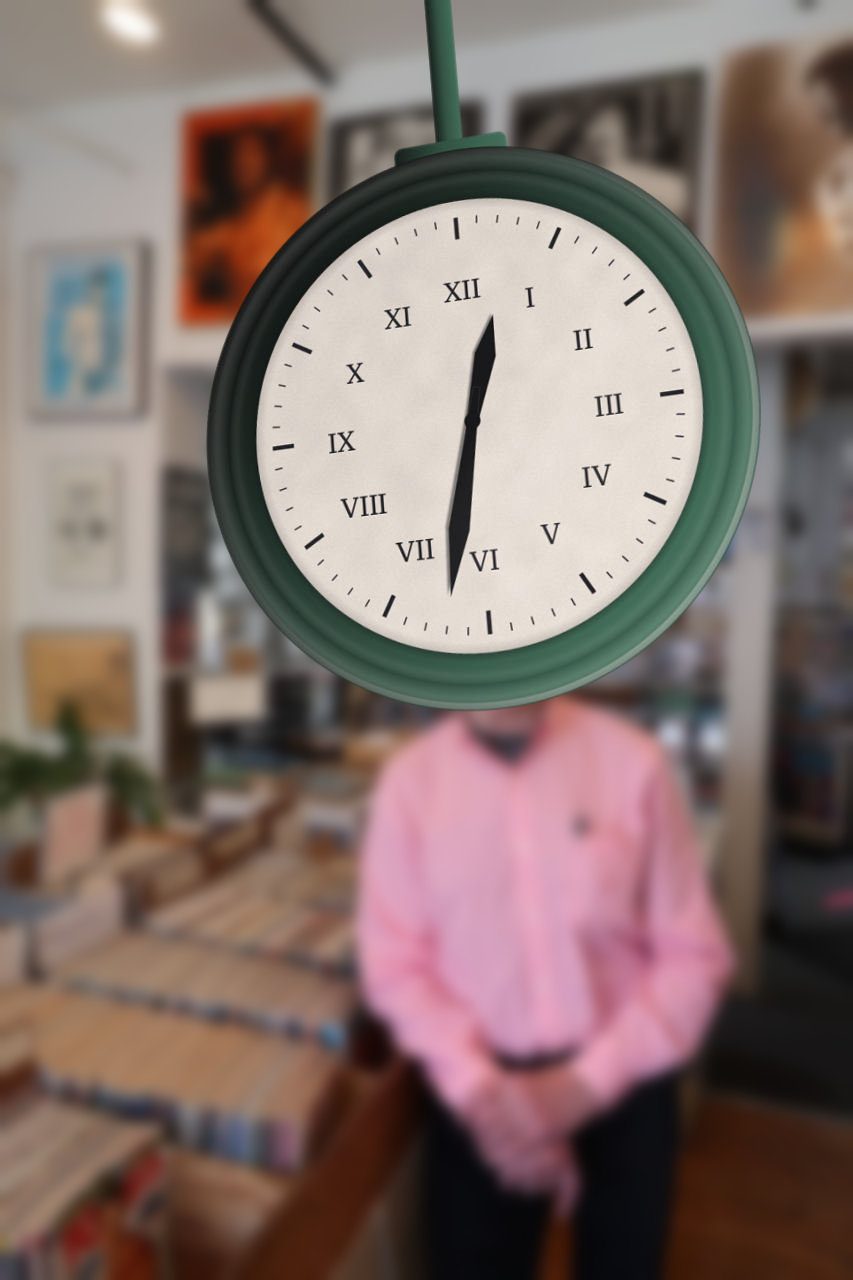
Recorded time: 12:32
